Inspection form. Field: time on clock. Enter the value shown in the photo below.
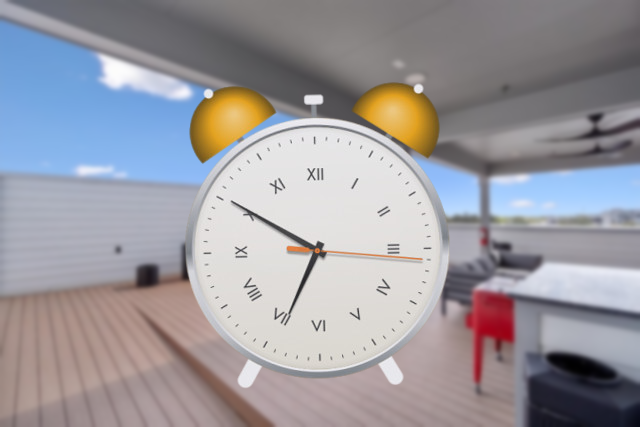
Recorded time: 6:50:16
